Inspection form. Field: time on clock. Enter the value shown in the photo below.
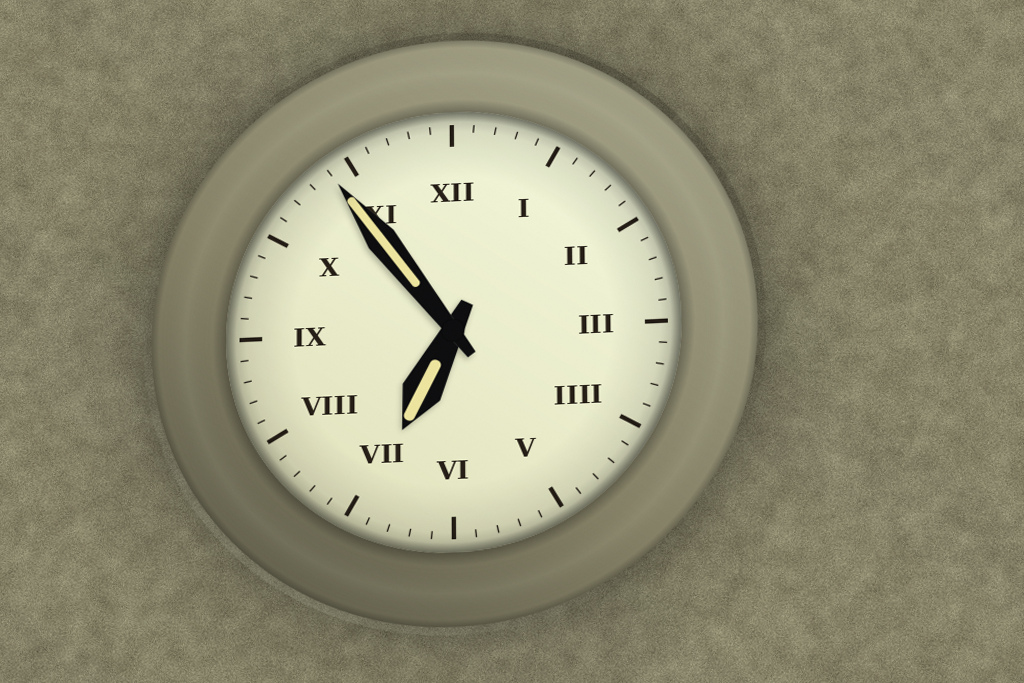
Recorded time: 6:54
